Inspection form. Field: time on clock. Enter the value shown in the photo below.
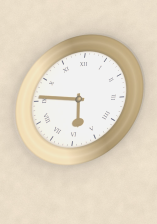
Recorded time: 5:46
